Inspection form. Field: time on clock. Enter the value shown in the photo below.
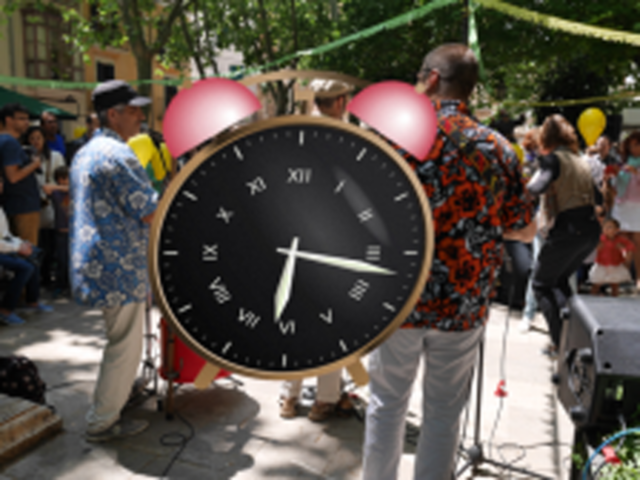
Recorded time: 6:17
